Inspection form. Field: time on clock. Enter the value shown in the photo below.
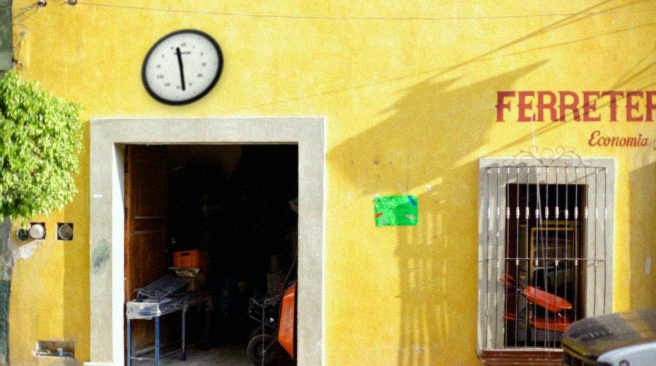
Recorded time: 11:28
